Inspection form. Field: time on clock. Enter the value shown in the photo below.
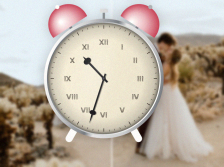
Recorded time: 10:33
